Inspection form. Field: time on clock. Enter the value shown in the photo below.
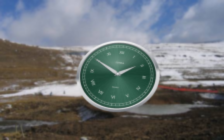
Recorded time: 1:50
